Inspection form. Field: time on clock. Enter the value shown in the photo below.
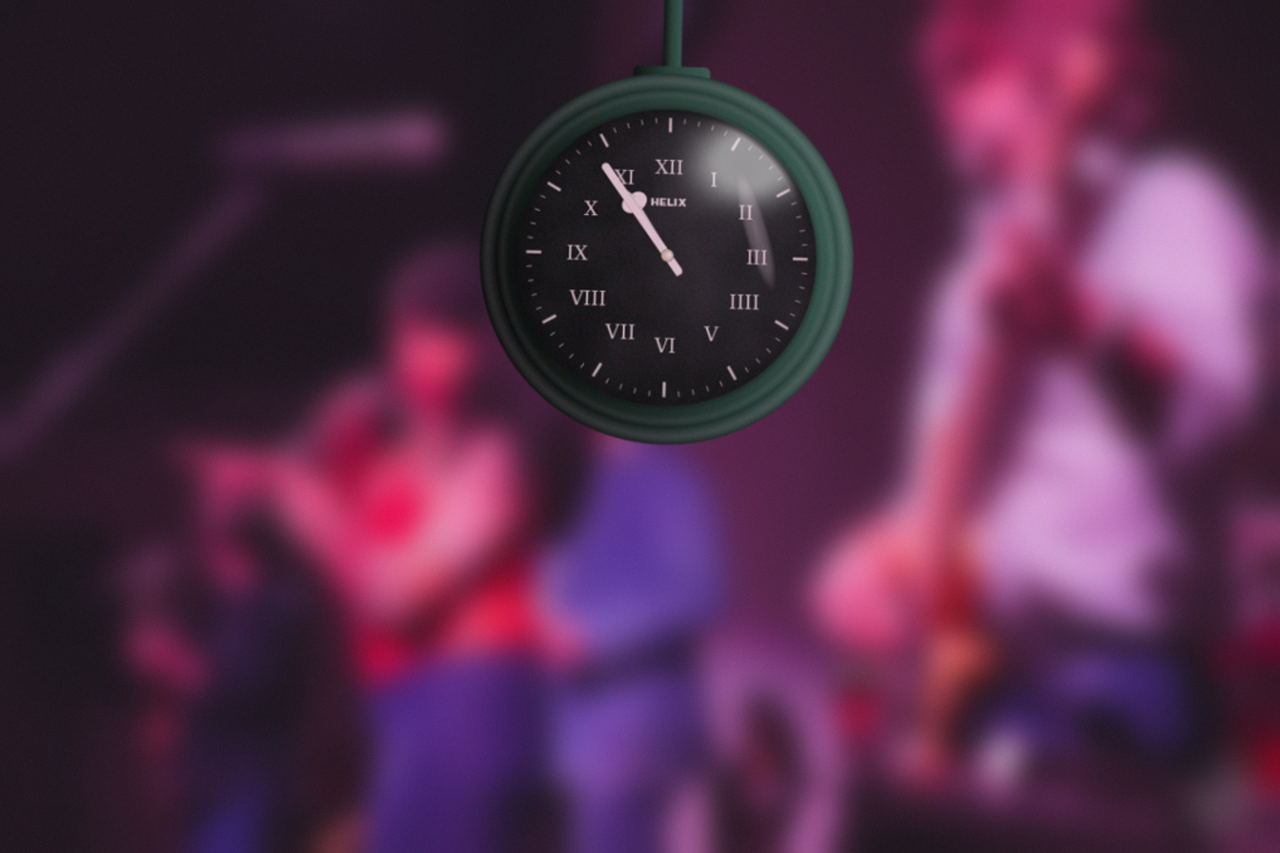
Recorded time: 10:54
